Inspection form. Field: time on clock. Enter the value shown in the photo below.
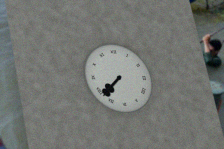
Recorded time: 7:38
